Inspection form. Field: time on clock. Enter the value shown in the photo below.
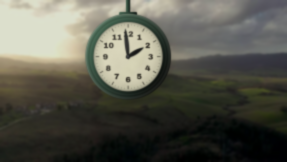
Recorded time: 1:59
